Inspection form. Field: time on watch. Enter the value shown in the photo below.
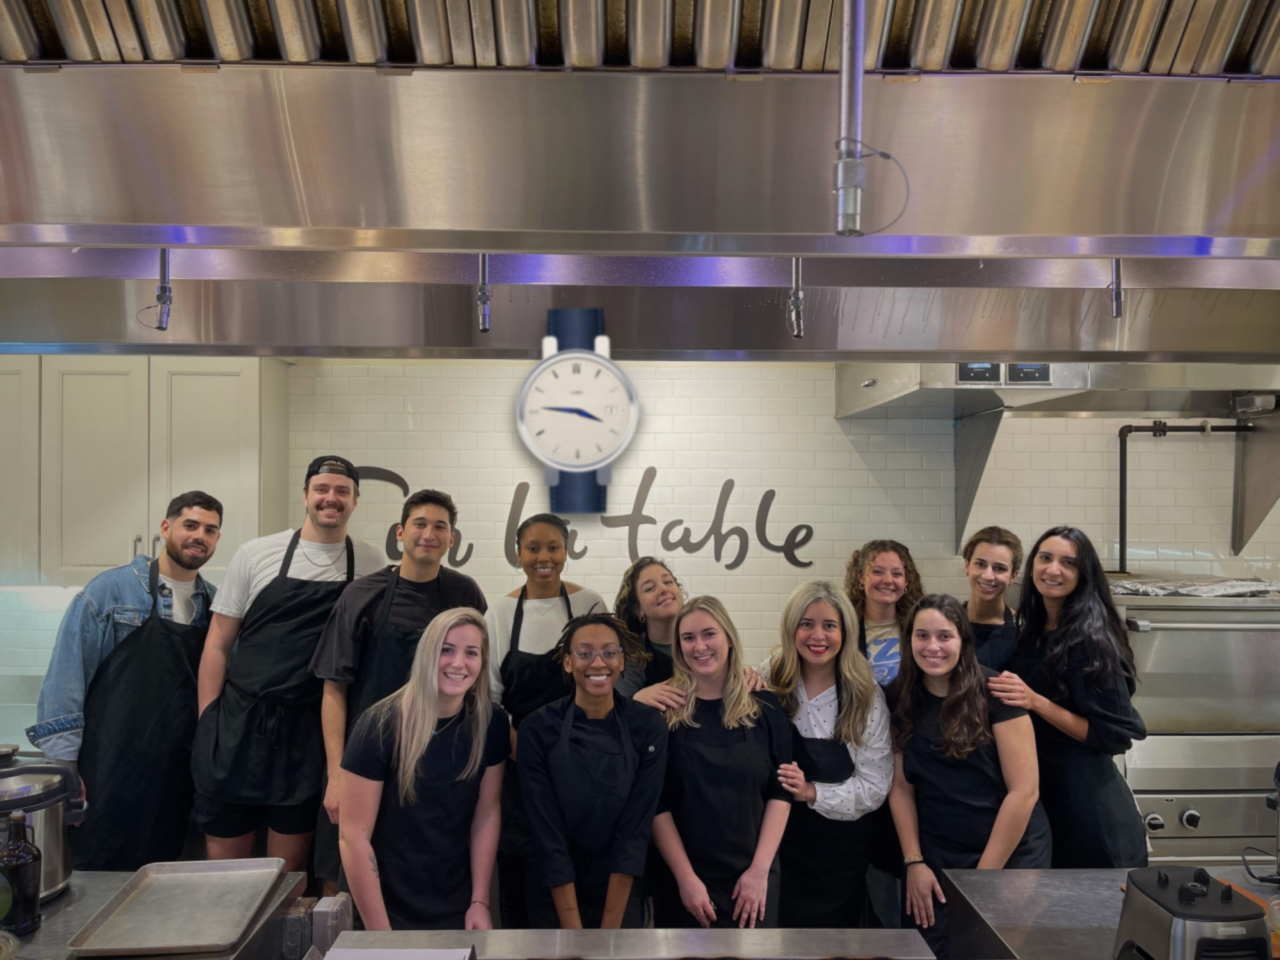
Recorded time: 3:46
